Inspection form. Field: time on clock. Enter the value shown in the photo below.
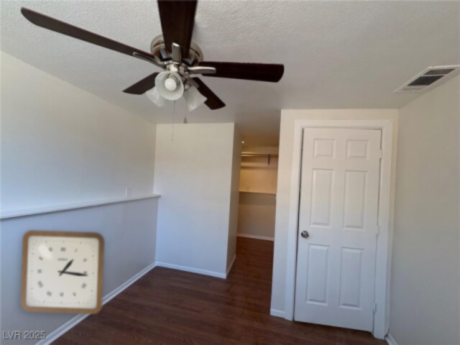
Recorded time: 1:16
